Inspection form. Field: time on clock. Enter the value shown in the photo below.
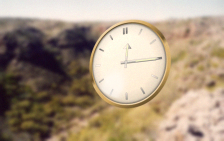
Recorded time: 12:15
